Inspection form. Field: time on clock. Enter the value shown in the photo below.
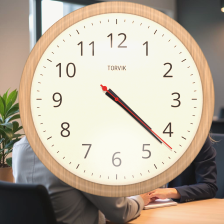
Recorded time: 4:22:22
